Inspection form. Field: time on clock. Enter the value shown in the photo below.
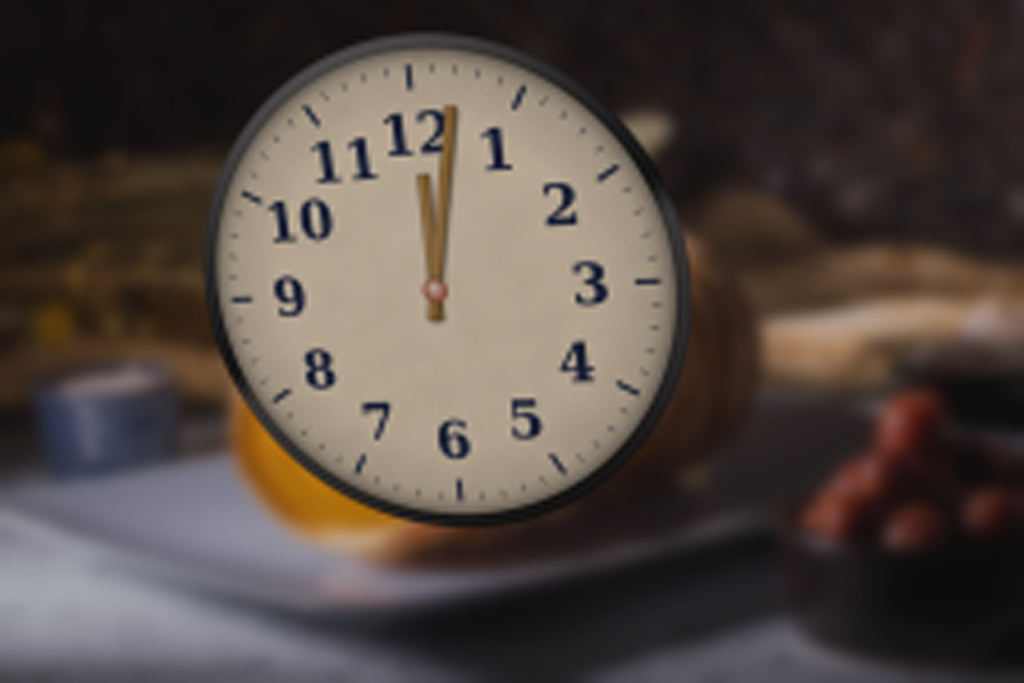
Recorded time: 12:02
